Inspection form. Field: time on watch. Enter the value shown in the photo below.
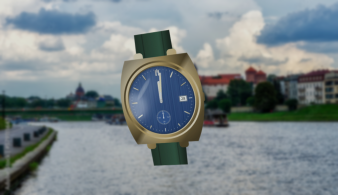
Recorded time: 12:01
